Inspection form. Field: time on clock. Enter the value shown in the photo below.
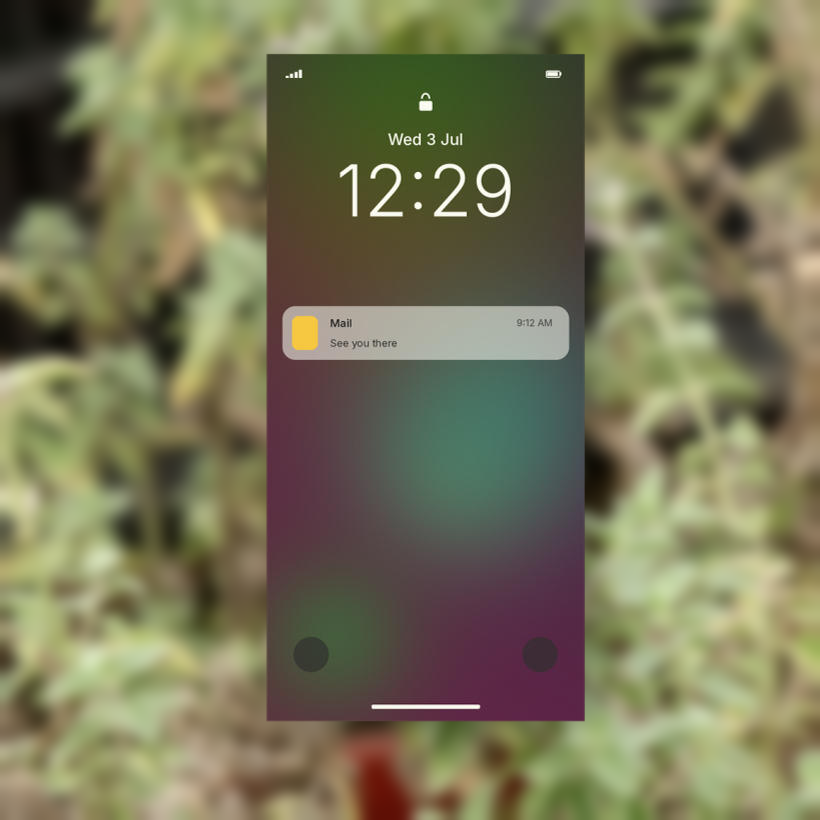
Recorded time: 12:29
